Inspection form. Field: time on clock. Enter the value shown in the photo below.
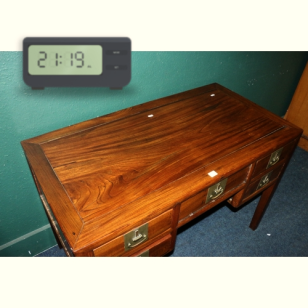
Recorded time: 21:19
